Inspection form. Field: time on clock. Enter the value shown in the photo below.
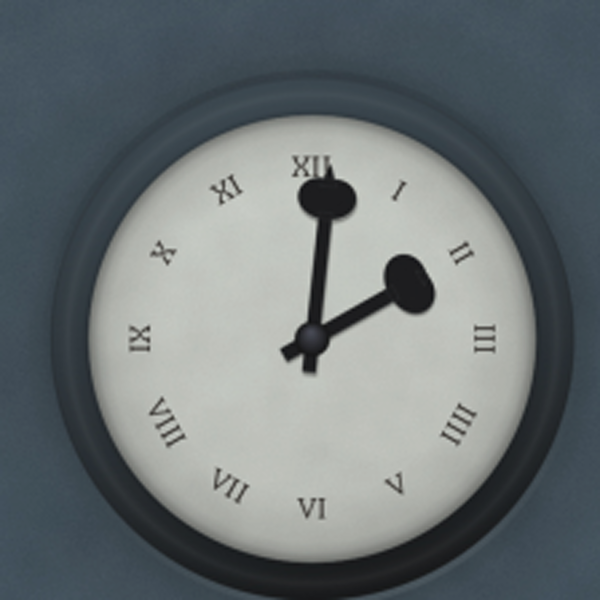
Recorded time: 2:01
